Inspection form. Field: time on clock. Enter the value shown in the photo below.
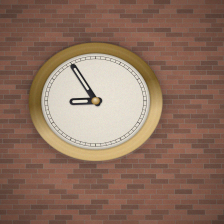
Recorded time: 8:55
